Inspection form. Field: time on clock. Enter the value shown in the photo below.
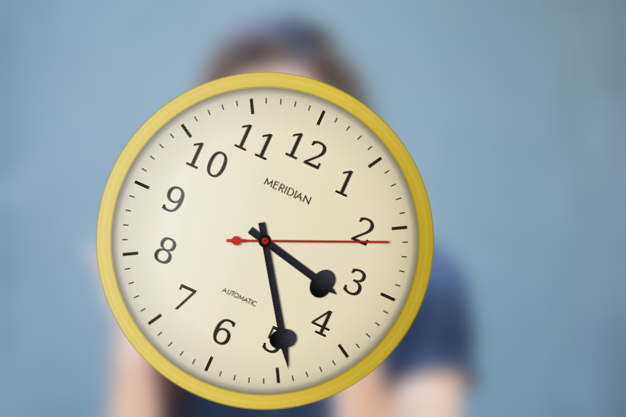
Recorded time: 3:24:11
